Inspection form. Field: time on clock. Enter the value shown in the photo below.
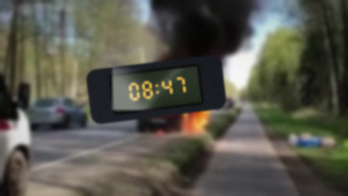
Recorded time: 8:47
